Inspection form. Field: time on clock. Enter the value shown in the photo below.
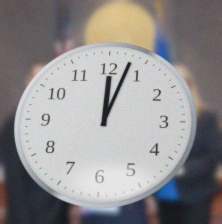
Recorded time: 12:03
